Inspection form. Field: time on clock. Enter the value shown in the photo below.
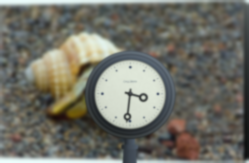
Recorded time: 3:31
